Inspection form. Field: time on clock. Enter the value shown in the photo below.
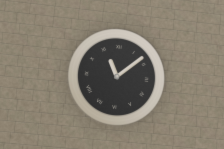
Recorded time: 11:08
